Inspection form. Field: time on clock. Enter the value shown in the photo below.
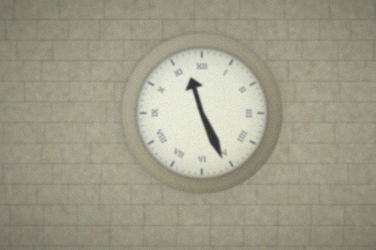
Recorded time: 11:26
